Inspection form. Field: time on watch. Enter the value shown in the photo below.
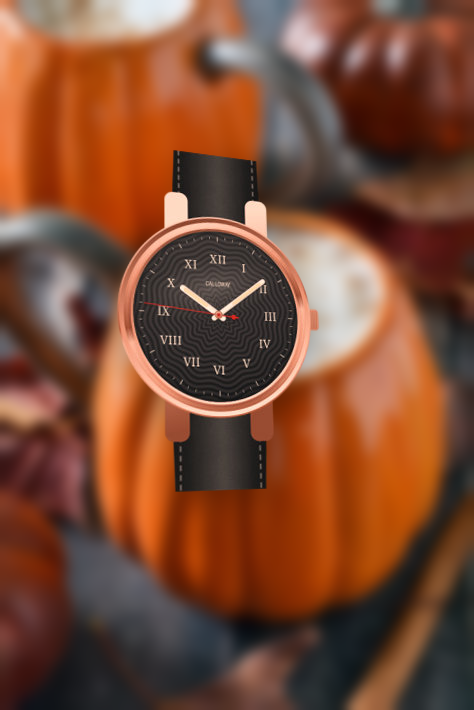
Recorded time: 10:08:46
